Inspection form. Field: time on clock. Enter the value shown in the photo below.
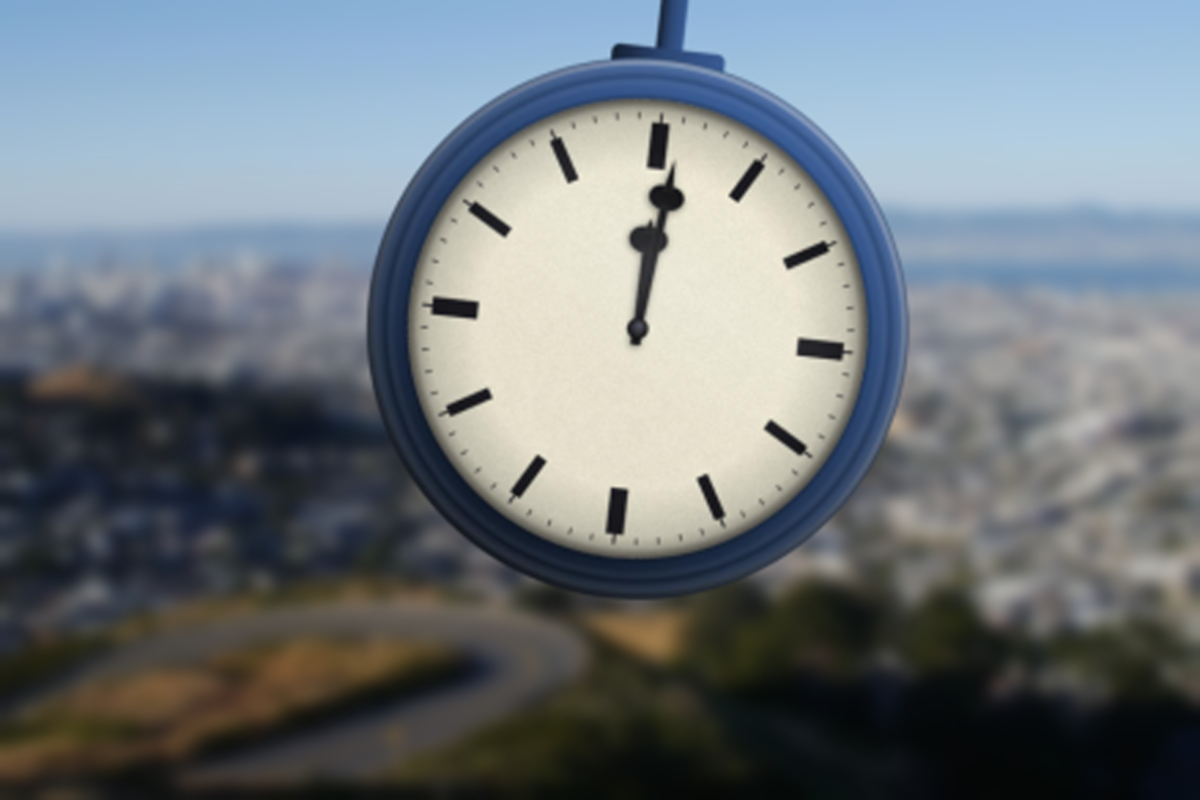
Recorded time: 12:01
